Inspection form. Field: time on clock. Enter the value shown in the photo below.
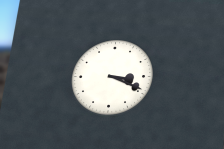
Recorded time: 3:19
